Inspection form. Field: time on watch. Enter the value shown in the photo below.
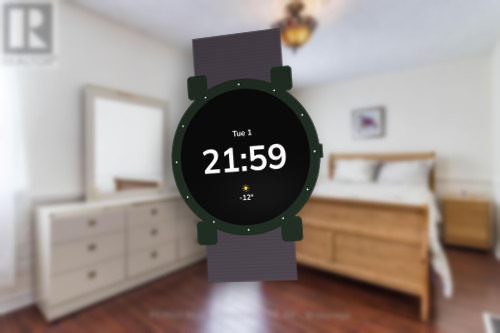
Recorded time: 21:59
